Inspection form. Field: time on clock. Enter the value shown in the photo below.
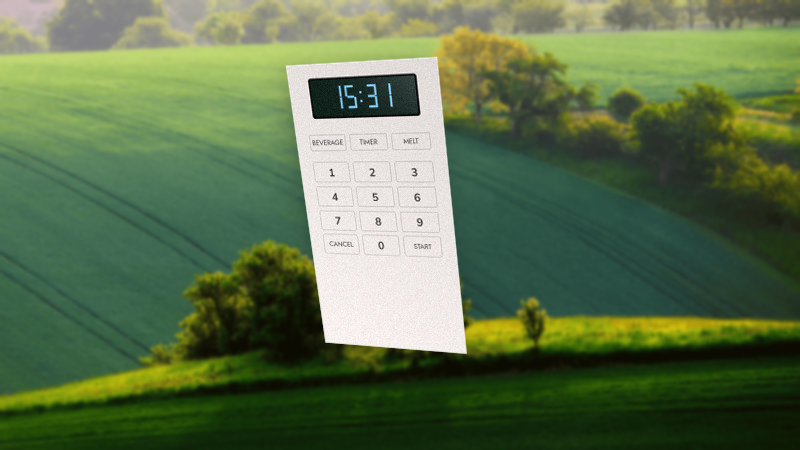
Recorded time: 15:31
